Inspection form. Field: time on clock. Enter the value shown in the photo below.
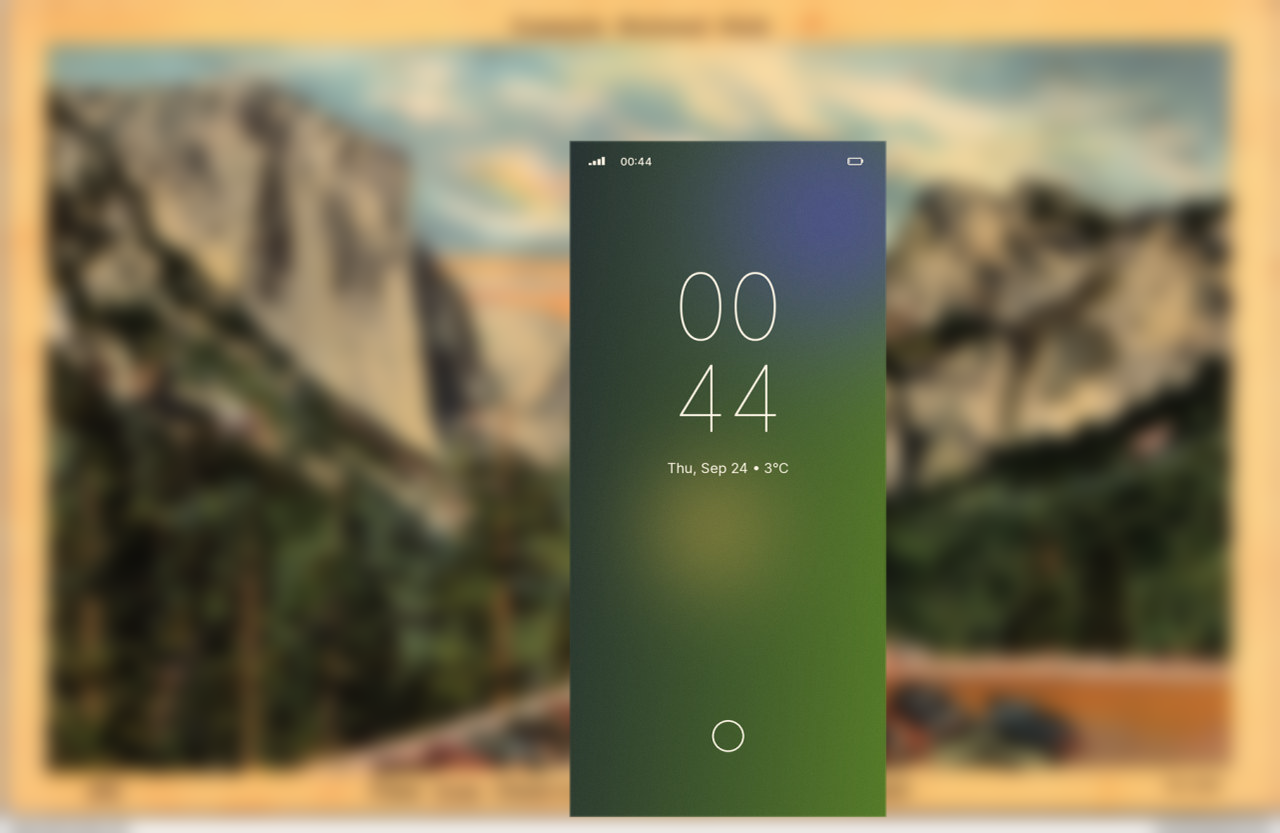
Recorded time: 0:44
